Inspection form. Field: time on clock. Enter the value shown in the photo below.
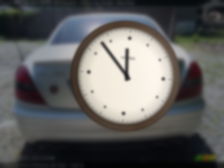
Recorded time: 11:53
